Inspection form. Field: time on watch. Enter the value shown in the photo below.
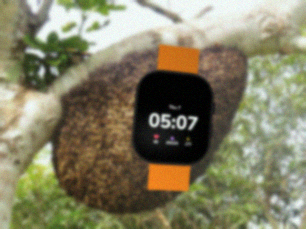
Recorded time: 5:07
